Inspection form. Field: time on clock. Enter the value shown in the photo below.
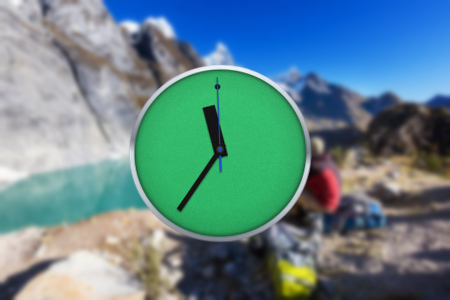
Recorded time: 11:36:00
